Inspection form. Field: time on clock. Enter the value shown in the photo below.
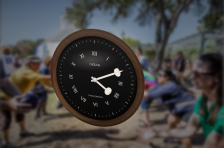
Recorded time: 4:11
